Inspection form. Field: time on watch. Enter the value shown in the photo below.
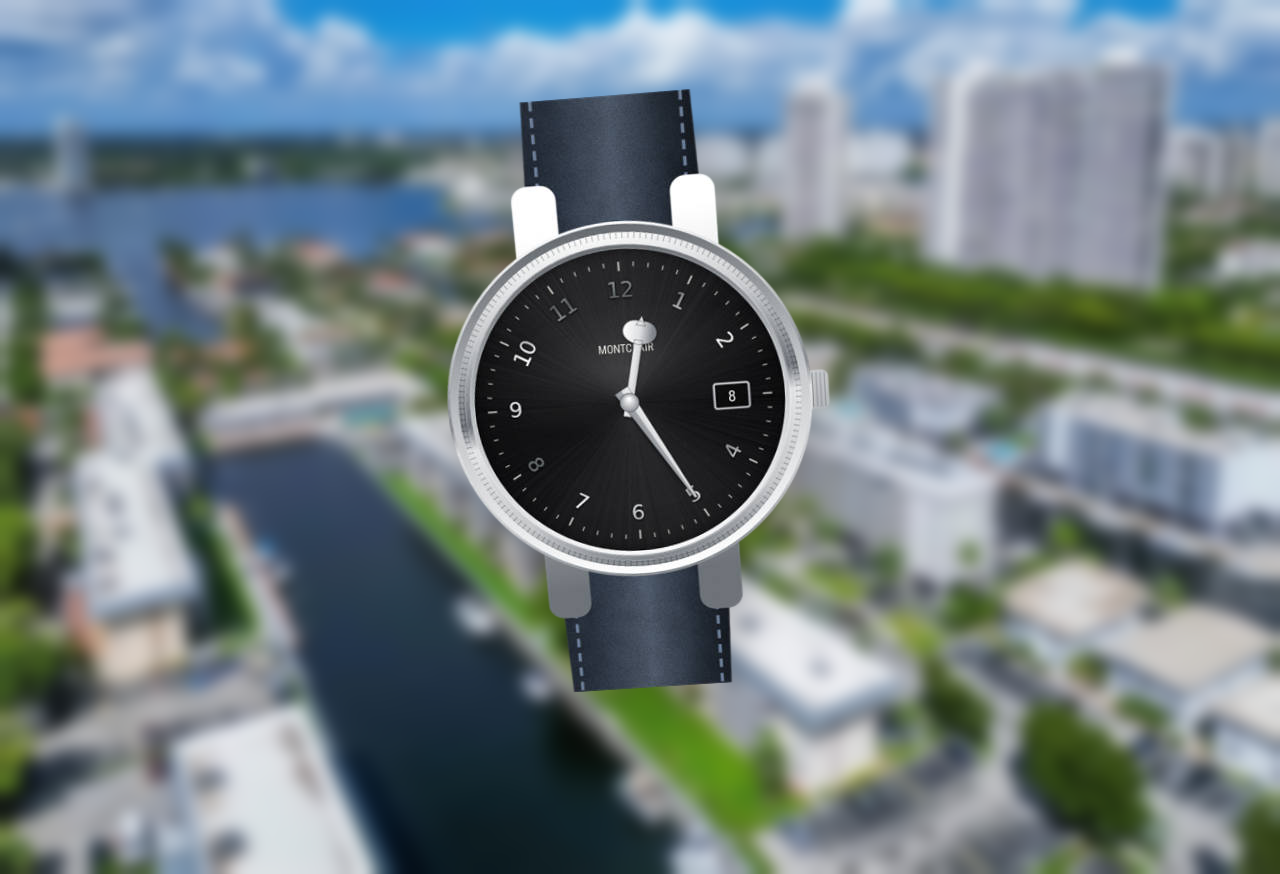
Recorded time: 12:25
